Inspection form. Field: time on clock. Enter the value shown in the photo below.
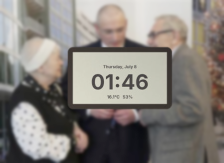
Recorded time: 1:46
